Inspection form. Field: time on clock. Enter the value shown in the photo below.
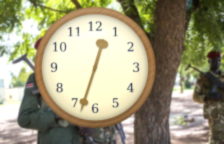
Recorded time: 12:33
